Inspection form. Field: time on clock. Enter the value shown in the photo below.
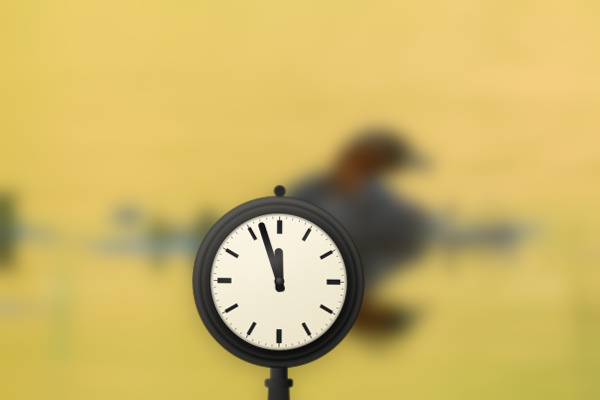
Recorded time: 11:57
